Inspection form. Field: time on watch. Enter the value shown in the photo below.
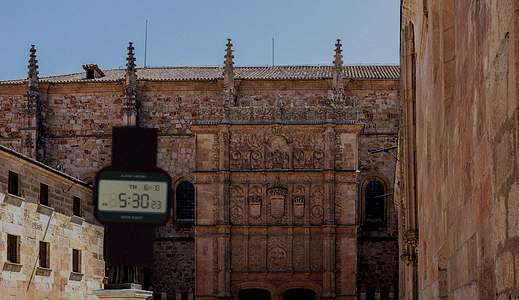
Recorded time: 5:30:23
